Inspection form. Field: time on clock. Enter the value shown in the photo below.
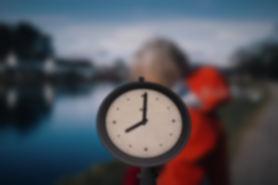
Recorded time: 8:01
